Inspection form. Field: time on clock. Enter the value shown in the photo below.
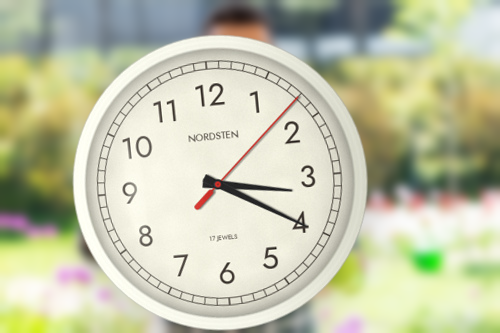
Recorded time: 3:20:08
